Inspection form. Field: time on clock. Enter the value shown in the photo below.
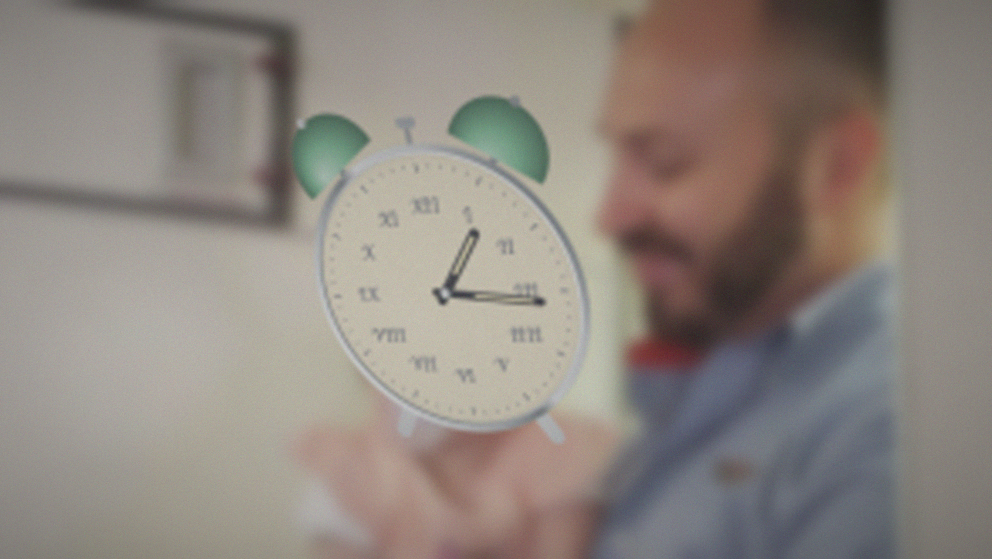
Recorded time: 1:16
